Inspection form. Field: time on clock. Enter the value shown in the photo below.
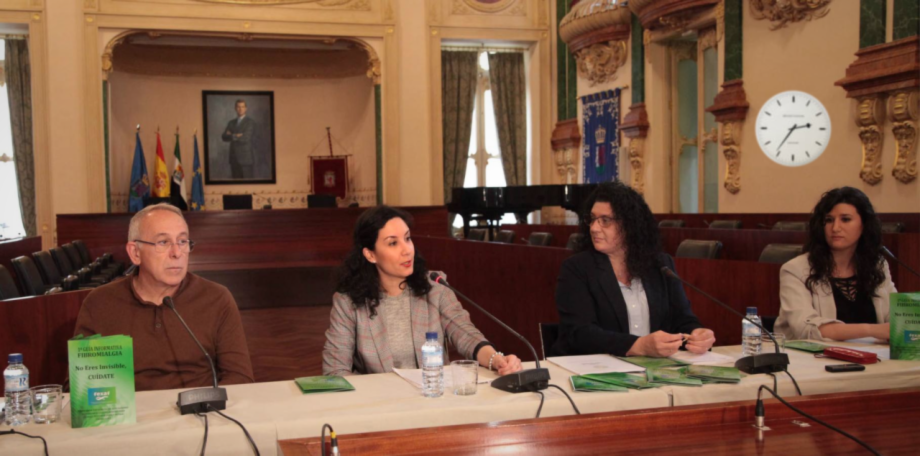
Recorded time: 2:36
